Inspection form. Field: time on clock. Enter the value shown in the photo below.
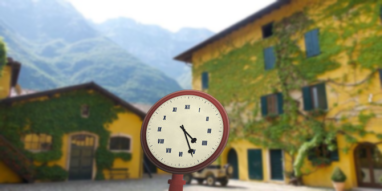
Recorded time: 4:26
